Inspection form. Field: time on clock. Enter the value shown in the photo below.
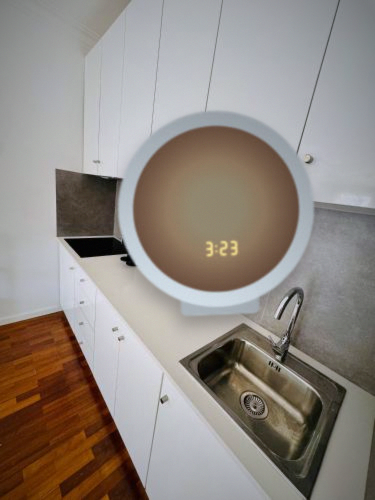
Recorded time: 3:23
